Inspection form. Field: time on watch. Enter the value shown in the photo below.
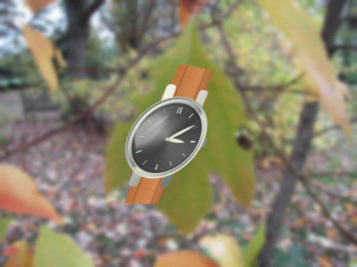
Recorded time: 3:09
